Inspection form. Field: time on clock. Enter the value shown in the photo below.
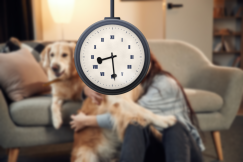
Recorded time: 8:29
